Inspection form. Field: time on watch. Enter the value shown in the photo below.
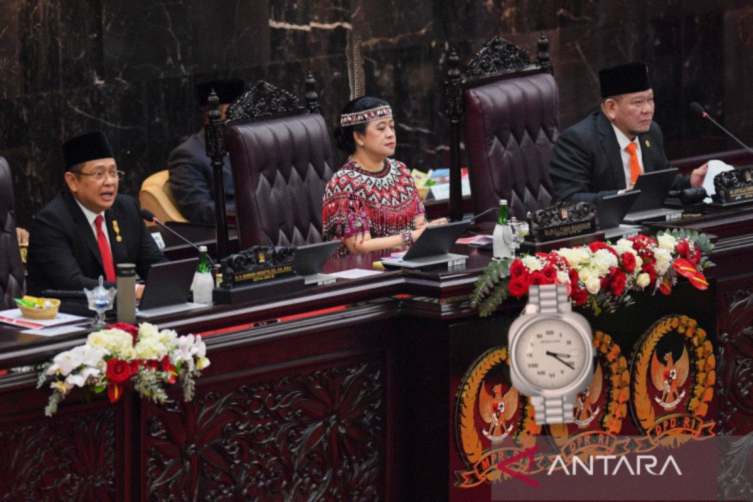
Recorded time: 3:21
